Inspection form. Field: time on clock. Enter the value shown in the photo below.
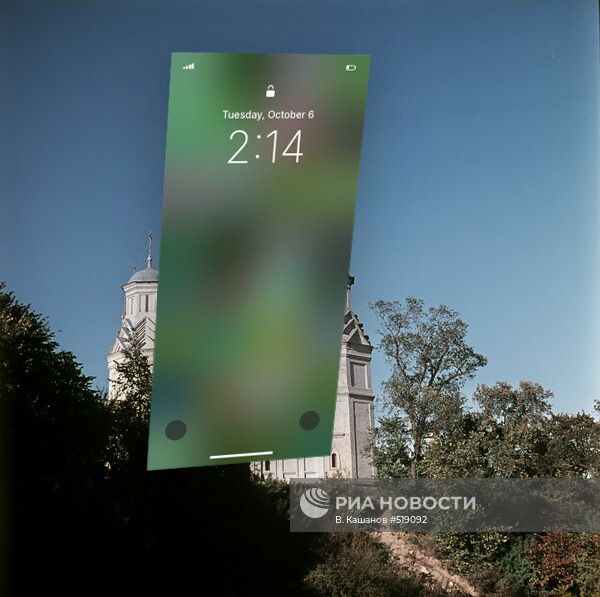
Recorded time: 2:14
